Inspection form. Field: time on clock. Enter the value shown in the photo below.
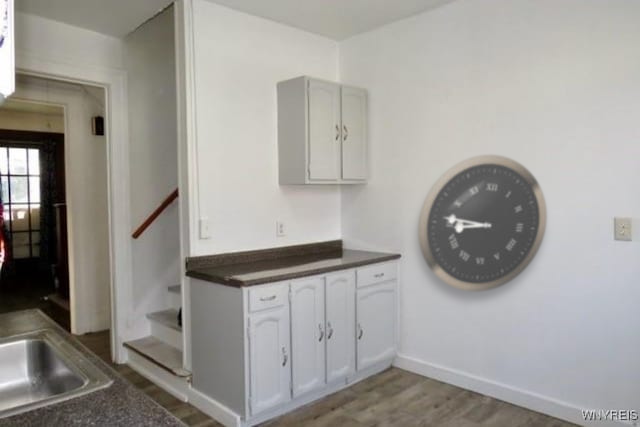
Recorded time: 8:46
